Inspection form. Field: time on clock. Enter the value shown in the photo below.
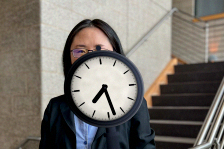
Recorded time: 7:28
